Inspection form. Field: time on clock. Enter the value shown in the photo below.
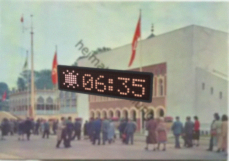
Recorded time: 6:35
